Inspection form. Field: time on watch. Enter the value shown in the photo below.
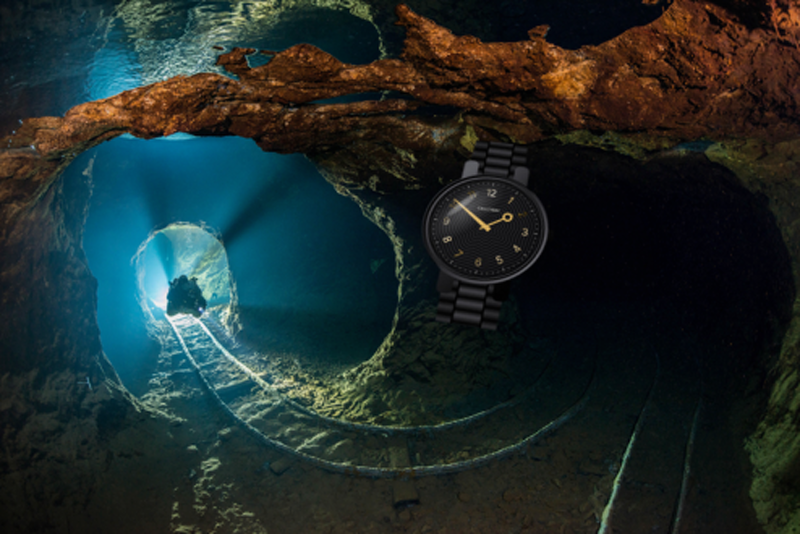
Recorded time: 1:51
